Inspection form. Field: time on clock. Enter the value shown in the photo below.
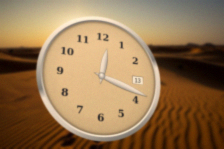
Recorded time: 12:18
